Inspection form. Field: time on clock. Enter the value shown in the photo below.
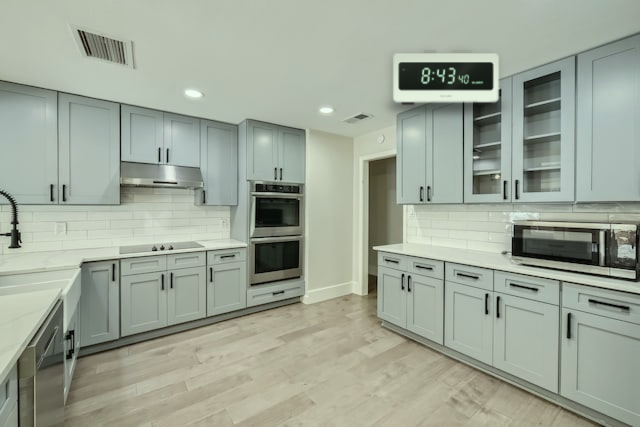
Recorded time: 8:43
